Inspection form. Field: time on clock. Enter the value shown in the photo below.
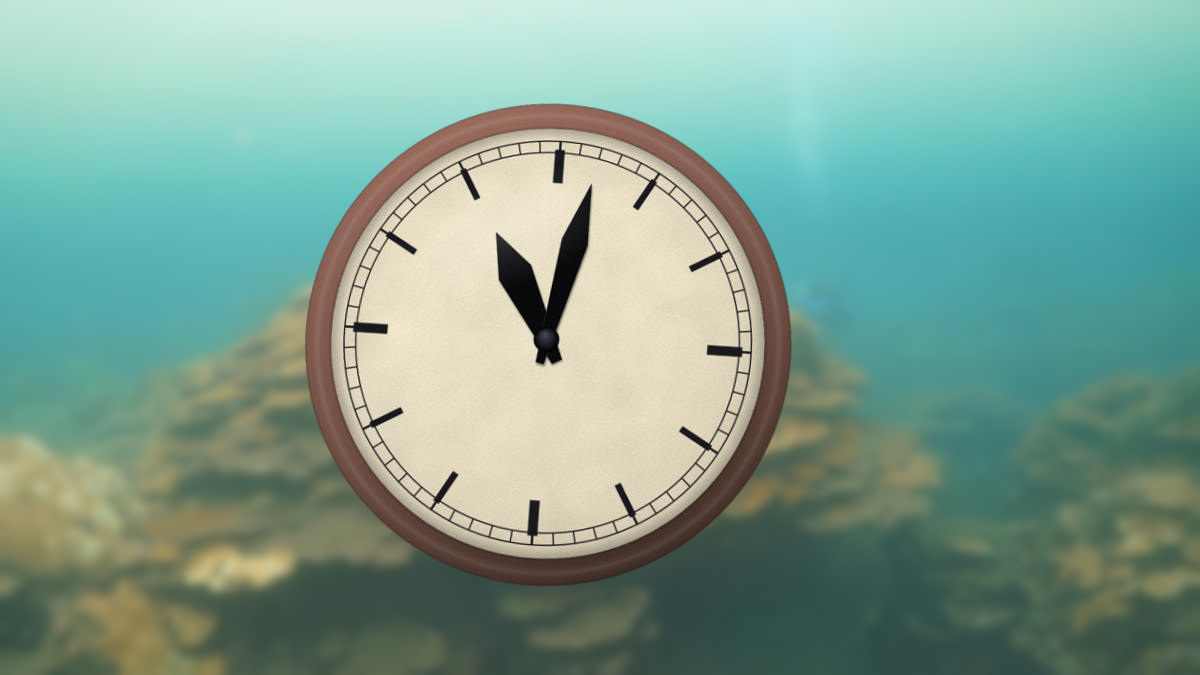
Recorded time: 11:02
